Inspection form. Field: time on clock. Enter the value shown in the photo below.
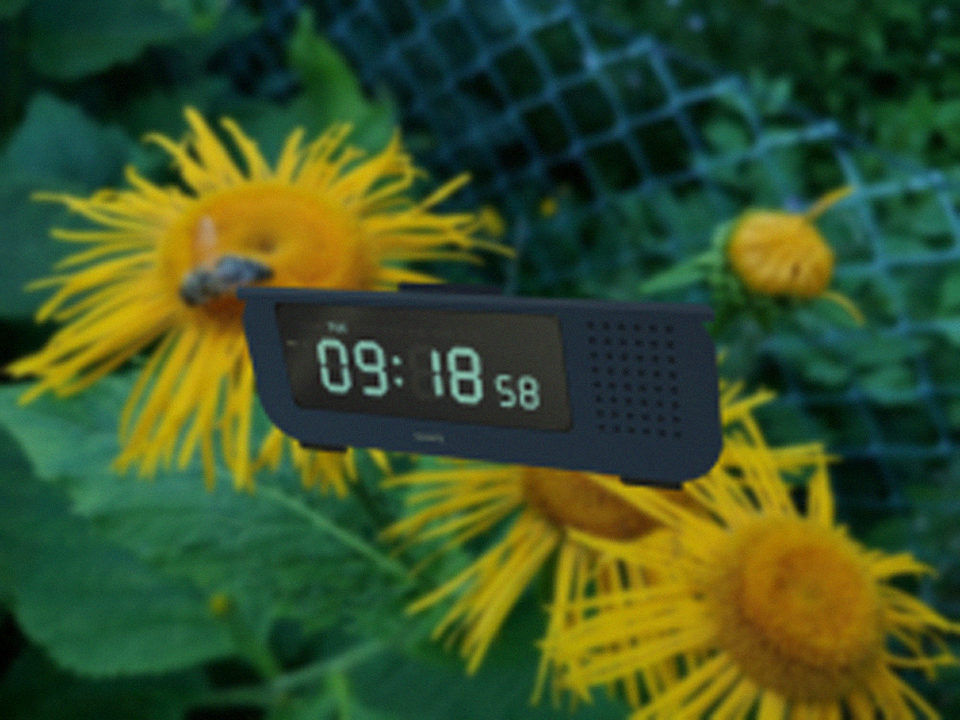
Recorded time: 9:18:58
